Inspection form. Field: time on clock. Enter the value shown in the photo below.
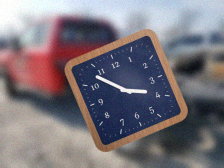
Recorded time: 3:53
